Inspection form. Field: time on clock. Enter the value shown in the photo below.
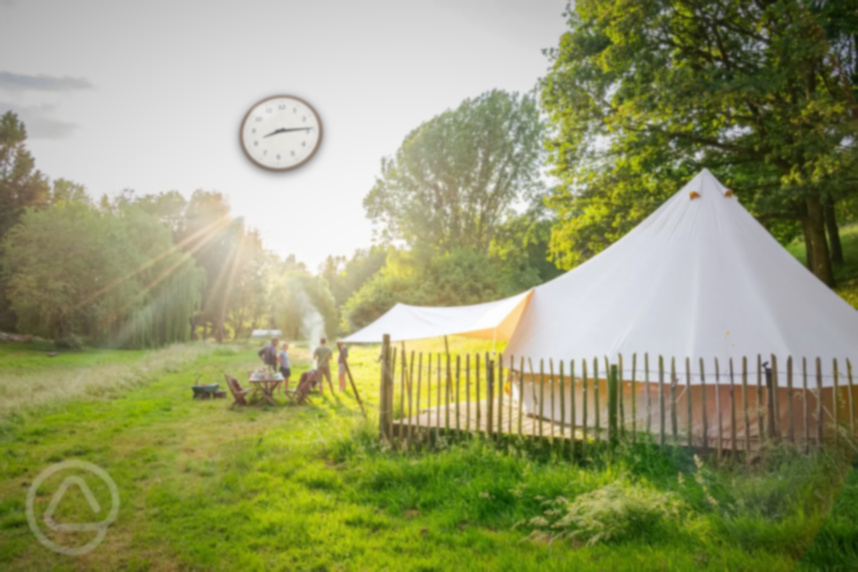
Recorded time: 8:14
